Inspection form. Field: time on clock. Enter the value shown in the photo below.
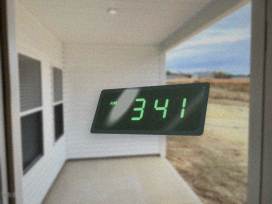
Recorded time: 3:41
